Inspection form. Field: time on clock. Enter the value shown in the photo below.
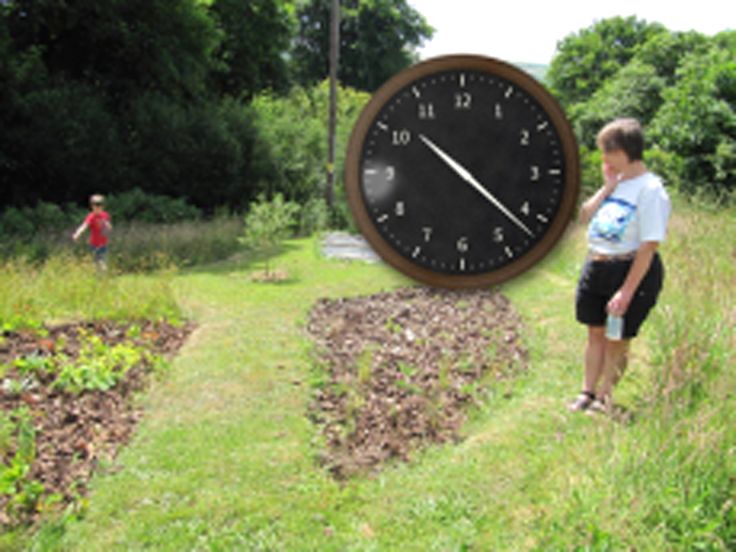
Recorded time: 10:22
